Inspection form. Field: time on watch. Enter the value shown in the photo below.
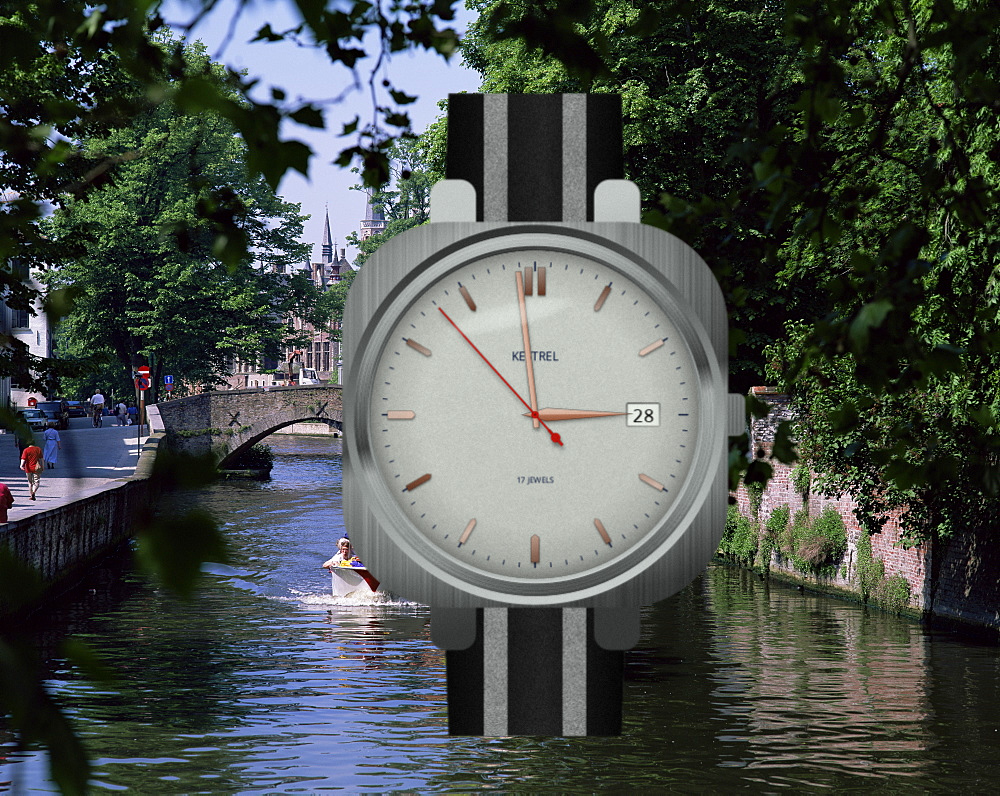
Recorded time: 2:58:53
